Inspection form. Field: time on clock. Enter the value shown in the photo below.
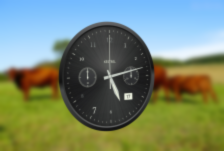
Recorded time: 5:13
